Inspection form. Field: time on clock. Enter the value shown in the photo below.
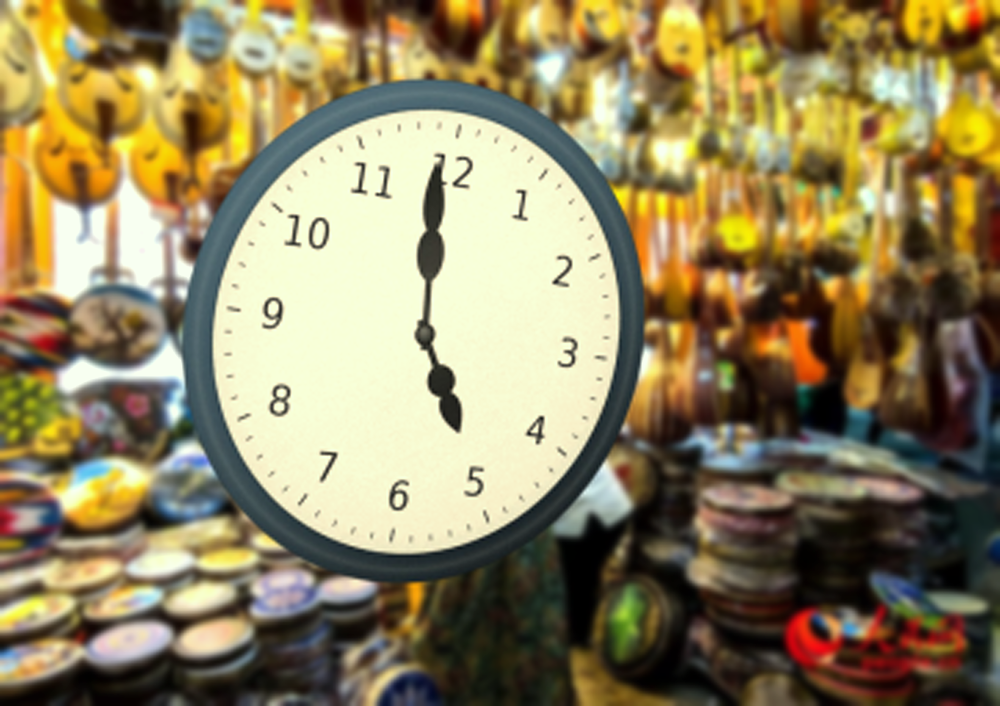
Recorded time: 4:59
